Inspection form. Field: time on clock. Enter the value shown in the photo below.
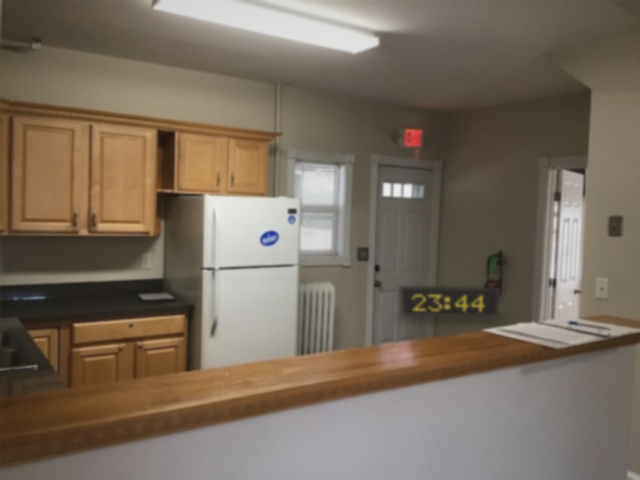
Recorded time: 23:44
